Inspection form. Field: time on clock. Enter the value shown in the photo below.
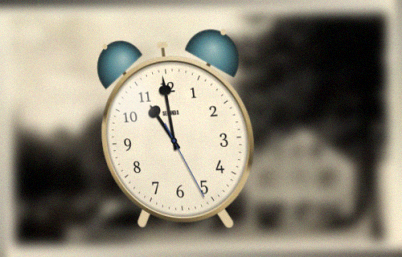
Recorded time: 10:59:26
